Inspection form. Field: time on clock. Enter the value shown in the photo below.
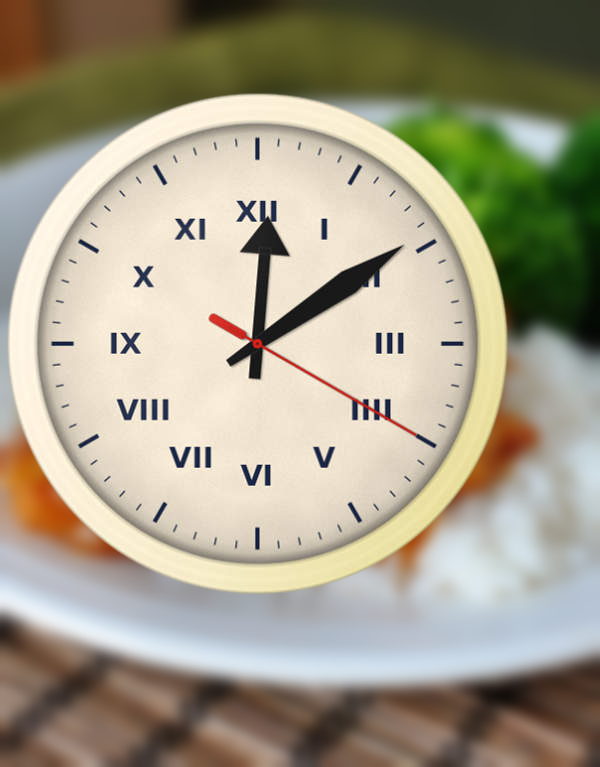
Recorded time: 12:09:20
